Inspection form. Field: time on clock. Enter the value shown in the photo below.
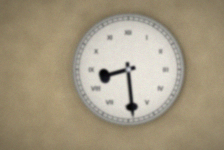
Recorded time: 8:29
